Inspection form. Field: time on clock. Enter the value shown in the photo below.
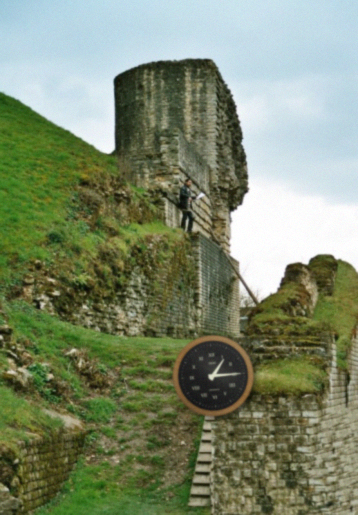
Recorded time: 1:15
